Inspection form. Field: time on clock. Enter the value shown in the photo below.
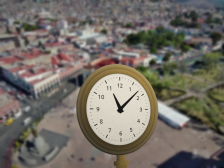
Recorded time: 11:08
